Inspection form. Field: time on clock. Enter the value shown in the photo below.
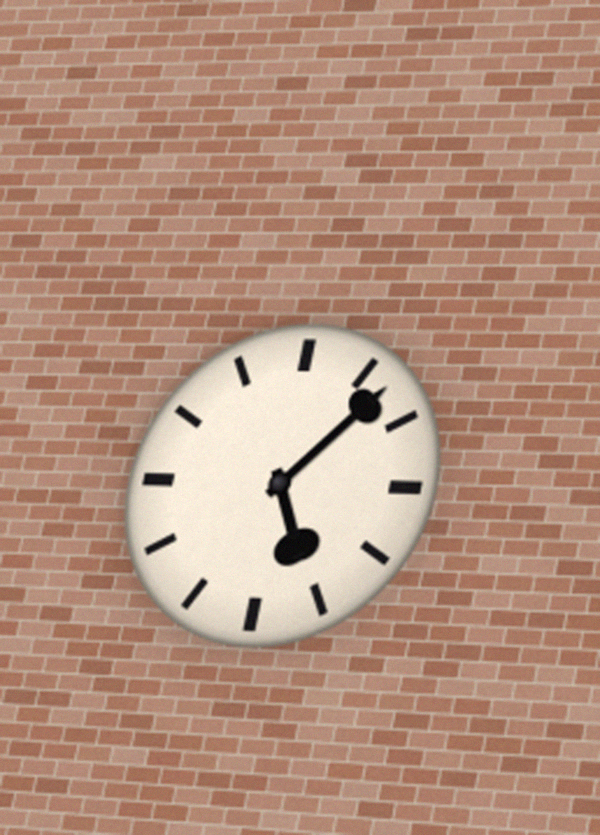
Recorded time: 5:07
